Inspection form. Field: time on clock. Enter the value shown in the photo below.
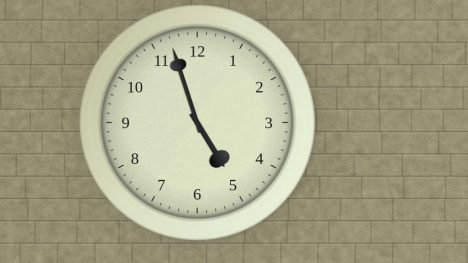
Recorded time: 4:57
